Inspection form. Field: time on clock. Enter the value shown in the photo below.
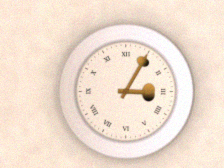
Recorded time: 3:05
